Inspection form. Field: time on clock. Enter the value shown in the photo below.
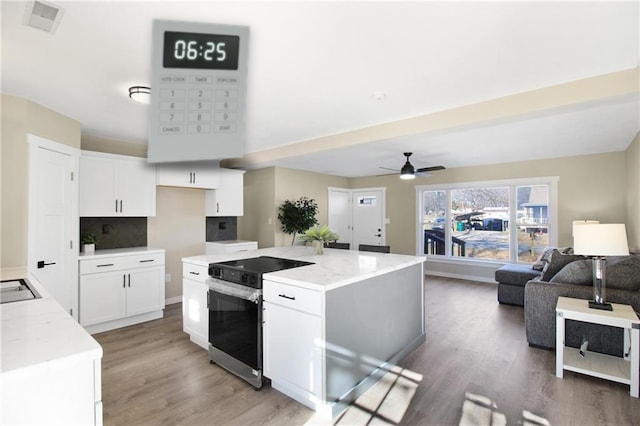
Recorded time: 6:25
